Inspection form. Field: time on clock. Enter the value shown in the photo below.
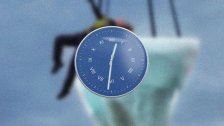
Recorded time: 12:31
